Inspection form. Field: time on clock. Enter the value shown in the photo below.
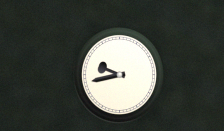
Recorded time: 9:43
